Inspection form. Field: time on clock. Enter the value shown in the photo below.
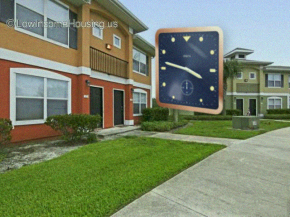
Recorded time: 3:47
